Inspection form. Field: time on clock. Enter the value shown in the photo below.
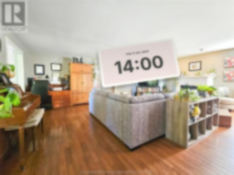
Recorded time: 14:00
